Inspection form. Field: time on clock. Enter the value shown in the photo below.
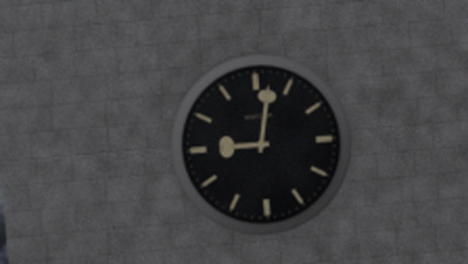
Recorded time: 9:02
